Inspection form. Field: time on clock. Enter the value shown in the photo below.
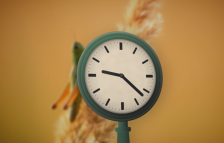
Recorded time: 9:22
